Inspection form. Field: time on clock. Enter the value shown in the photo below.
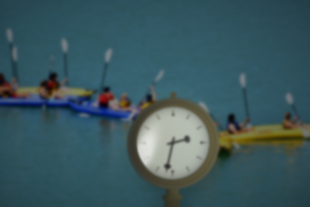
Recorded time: 2:32
